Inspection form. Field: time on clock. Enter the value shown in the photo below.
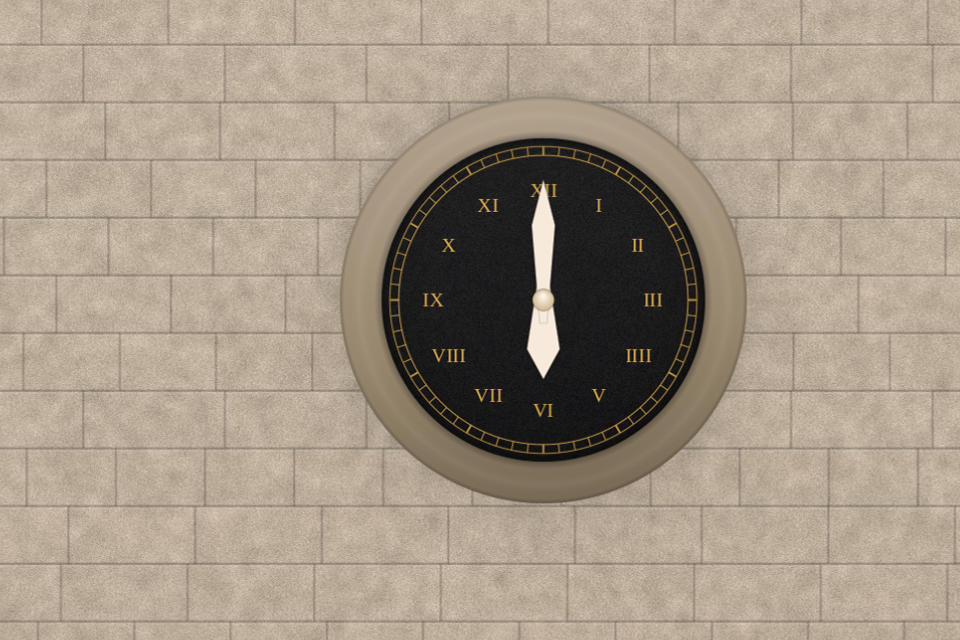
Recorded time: 6:00
